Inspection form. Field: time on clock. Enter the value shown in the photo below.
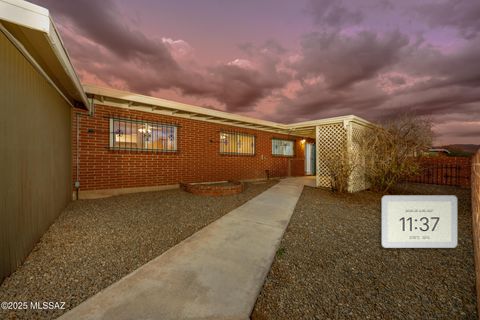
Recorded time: 11:37
